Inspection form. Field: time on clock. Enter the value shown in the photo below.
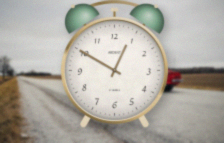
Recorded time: 12:50
